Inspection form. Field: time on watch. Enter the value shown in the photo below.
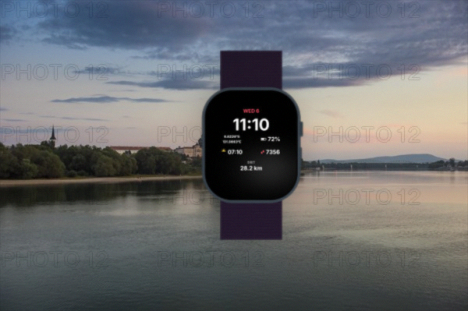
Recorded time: 11:10
